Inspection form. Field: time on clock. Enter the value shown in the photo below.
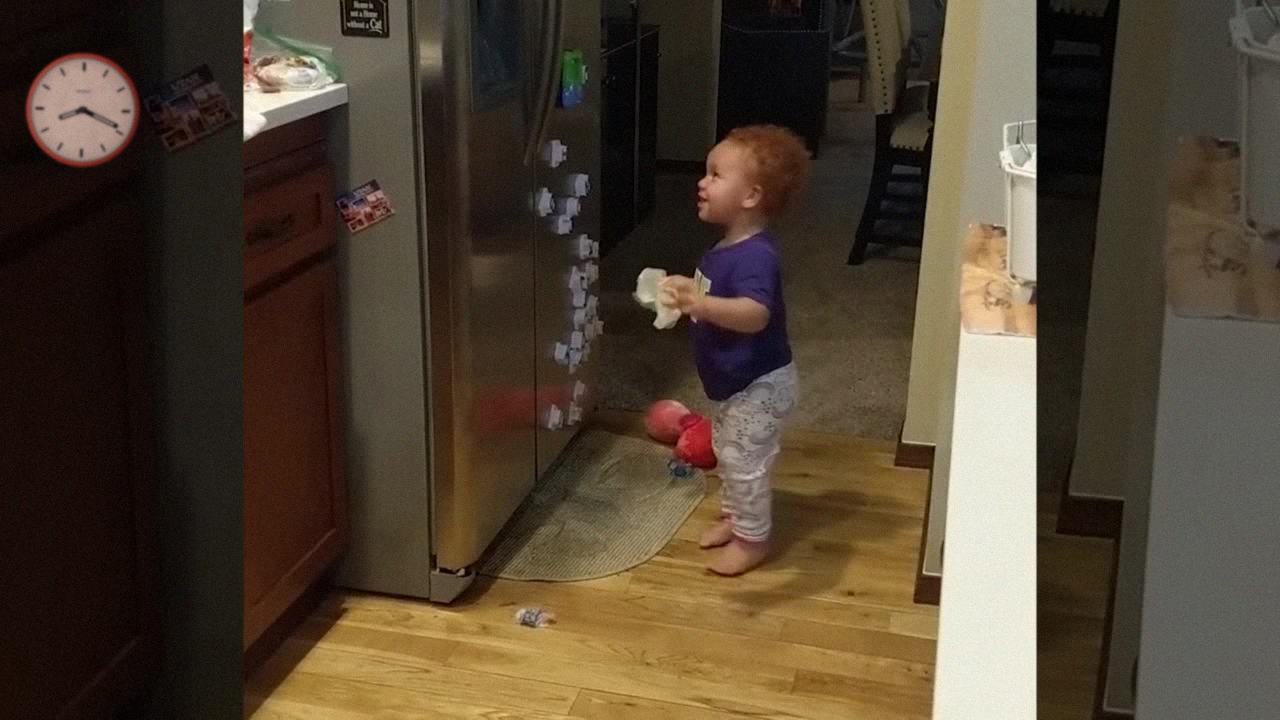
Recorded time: 8:19
